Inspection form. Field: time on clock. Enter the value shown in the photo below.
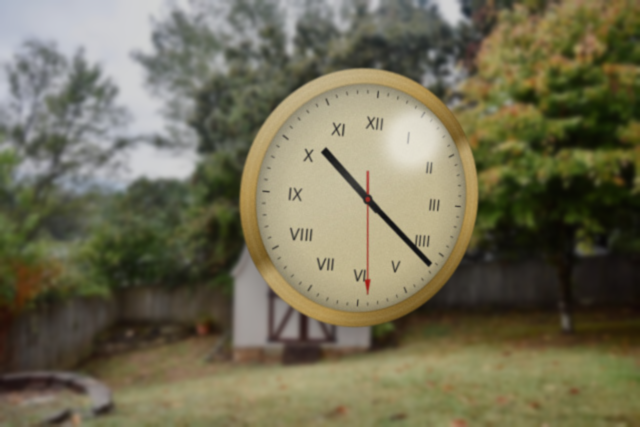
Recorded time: 10:21:29
